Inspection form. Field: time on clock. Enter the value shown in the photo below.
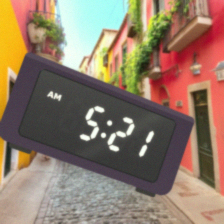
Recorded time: 5:21
